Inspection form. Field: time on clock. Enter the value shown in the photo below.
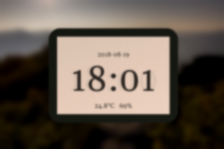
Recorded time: 18:01
